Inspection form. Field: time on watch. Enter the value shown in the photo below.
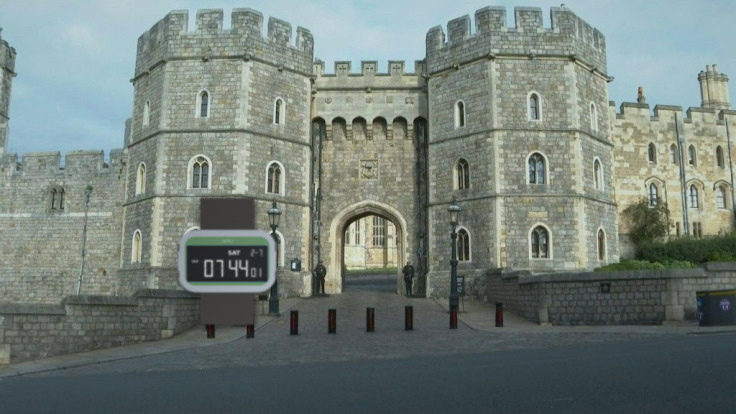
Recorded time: 7:44
